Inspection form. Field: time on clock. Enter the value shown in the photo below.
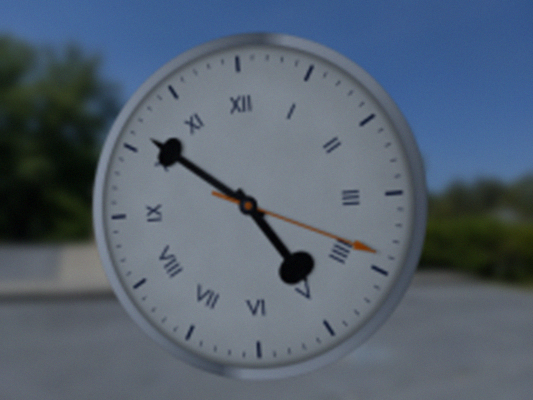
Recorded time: 4:51:19
